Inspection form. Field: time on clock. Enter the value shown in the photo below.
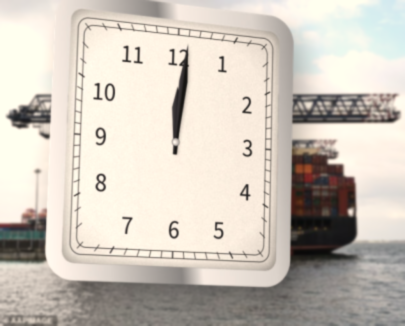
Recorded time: 12:01
